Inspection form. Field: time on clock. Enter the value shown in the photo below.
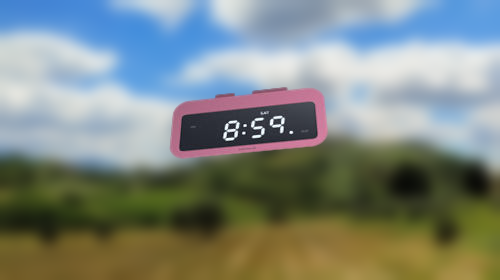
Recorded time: 8:59
